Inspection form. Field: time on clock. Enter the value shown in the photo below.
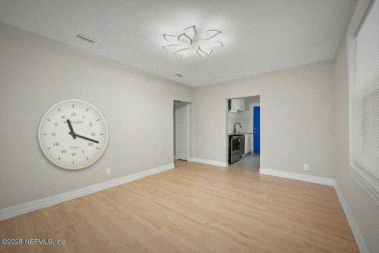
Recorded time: 11:18
